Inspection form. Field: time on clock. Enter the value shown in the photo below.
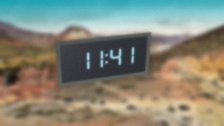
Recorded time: 11:41
